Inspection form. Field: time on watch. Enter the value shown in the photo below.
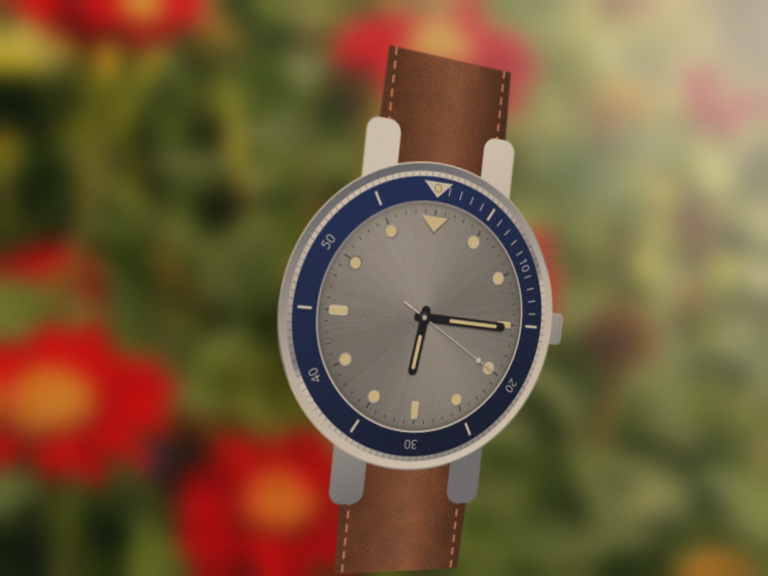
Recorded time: 6:15:20
